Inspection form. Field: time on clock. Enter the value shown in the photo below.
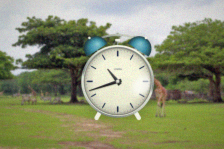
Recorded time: 10:42
